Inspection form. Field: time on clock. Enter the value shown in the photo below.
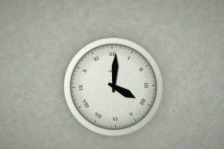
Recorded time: 4:01
